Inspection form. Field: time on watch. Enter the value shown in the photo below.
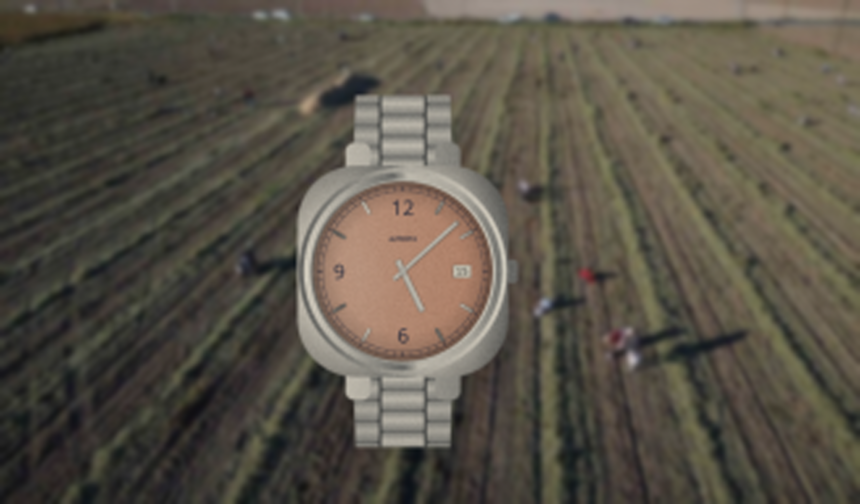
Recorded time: 5:08
